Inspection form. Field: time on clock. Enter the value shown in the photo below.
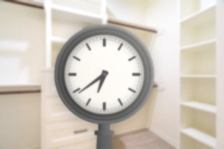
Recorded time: 6:39
